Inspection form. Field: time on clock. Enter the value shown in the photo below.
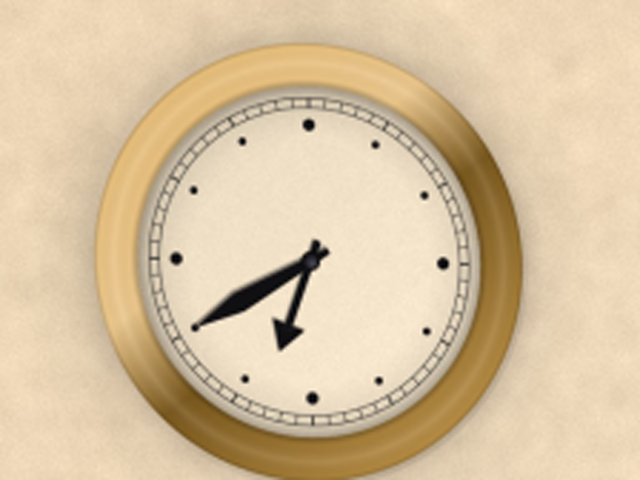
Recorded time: 6:40
